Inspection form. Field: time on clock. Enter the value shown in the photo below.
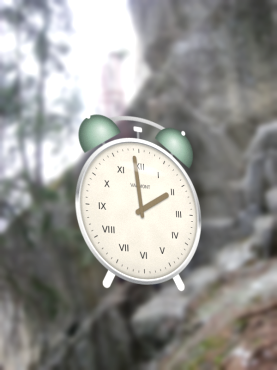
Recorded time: 1:59
